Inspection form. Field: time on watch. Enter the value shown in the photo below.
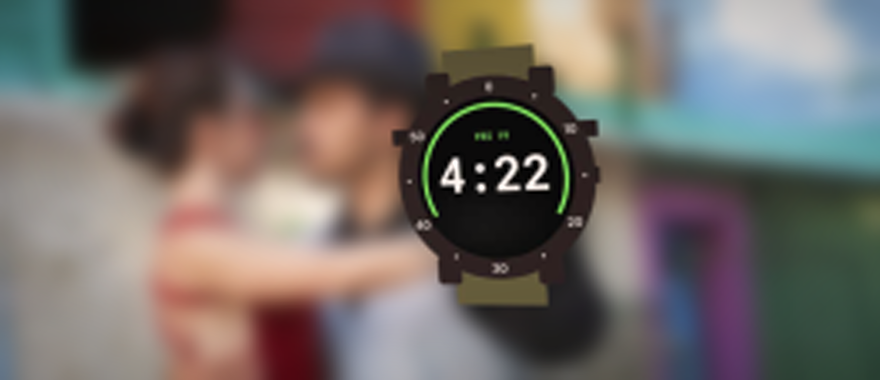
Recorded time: 4:22
